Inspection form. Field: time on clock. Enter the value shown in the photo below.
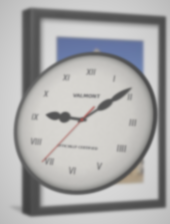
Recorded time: 9:08:36
